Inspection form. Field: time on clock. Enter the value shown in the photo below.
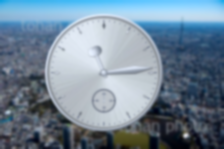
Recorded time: 11:14
